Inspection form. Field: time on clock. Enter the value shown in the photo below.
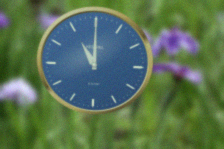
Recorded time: 11:00
